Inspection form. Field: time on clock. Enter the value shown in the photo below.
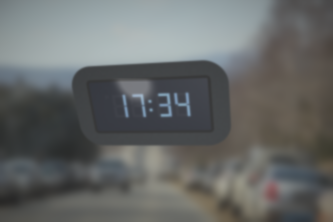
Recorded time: 17:34
